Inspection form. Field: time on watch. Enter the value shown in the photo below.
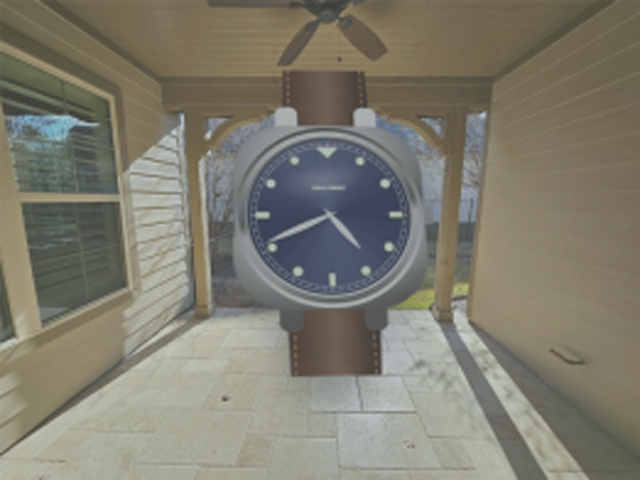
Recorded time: 4:41
